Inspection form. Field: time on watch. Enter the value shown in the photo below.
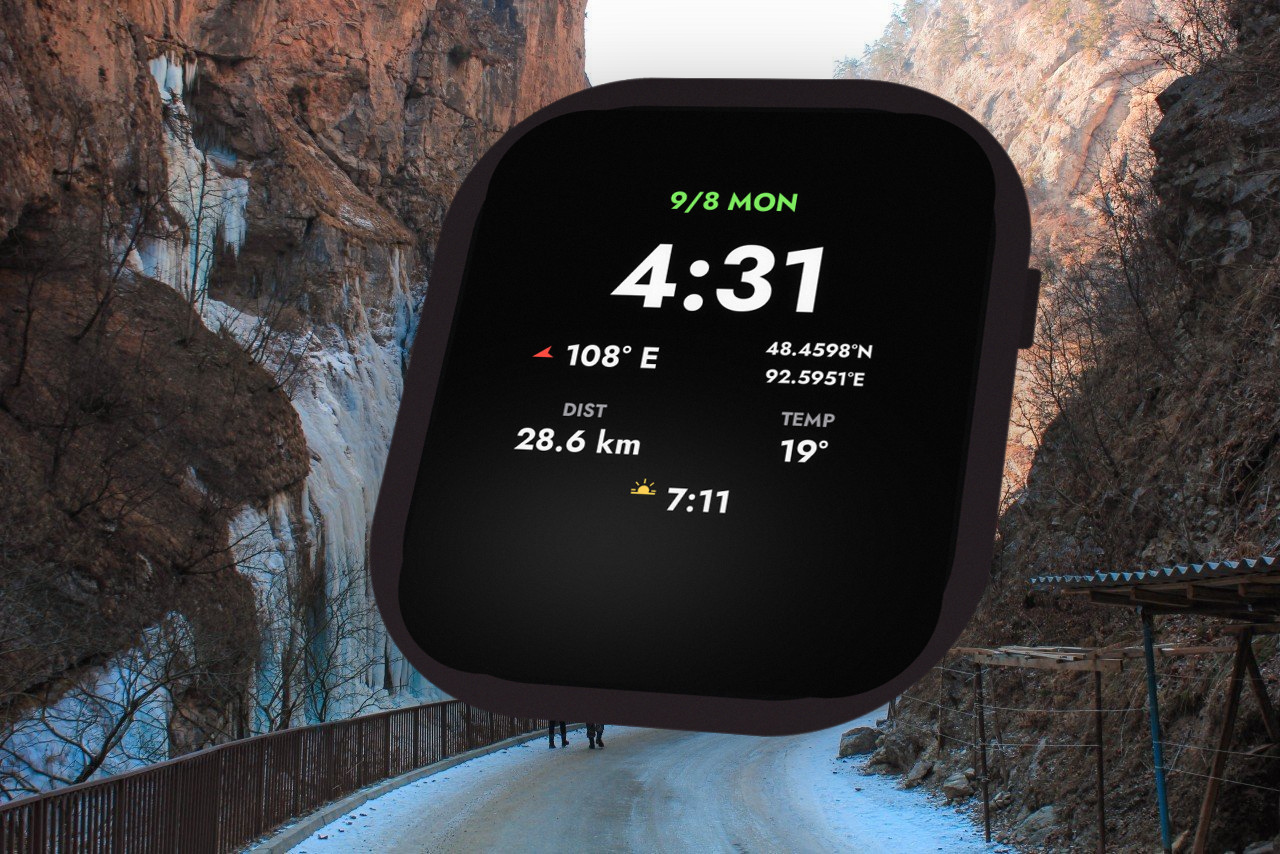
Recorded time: 4:31
